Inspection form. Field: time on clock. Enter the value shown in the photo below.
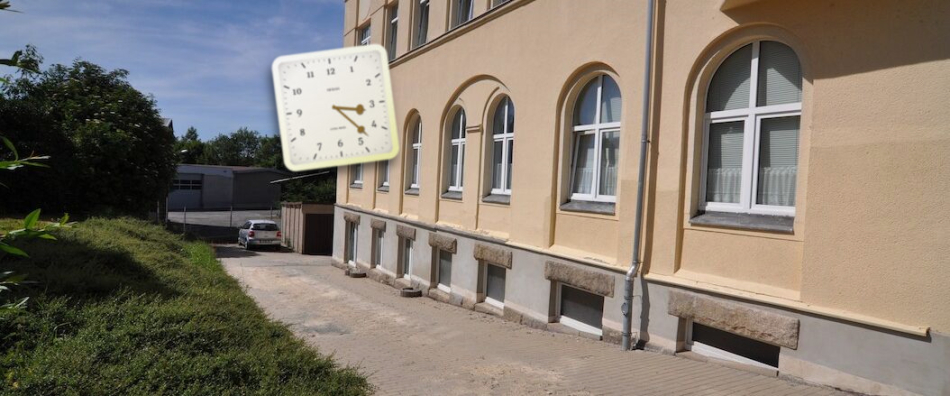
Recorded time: 3:23
